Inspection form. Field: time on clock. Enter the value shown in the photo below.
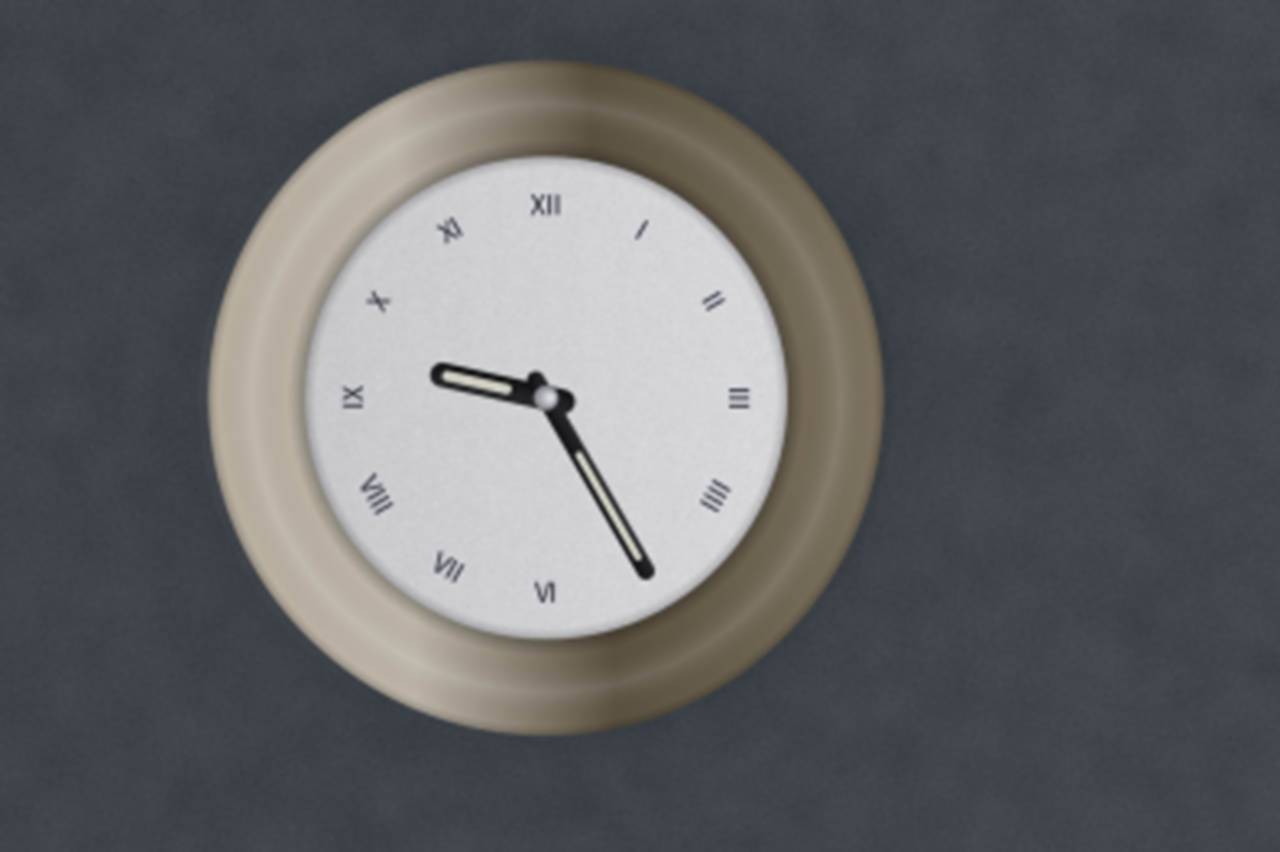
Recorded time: 9:25
